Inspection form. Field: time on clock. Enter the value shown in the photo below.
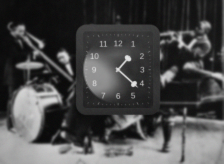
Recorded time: 1:22
